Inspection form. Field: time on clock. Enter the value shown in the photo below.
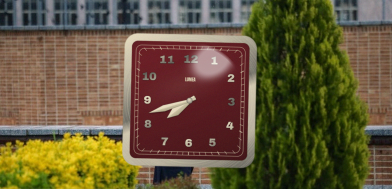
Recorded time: 7:42
